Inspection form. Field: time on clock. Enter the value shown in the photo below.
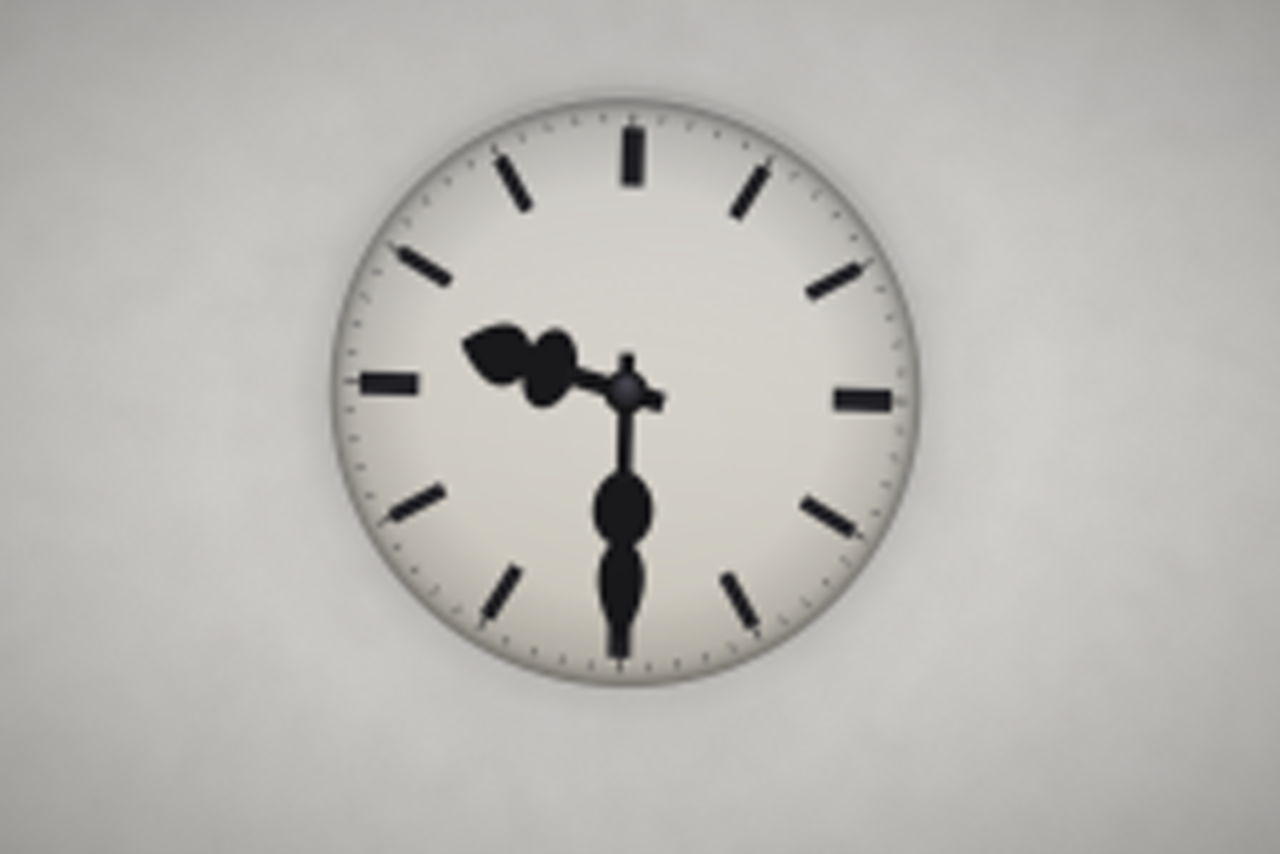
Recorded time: 9:30
